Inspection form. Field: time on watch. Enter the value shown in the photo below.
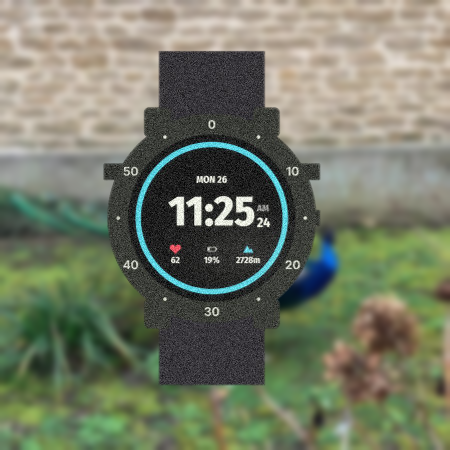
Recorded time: 11:25:24
